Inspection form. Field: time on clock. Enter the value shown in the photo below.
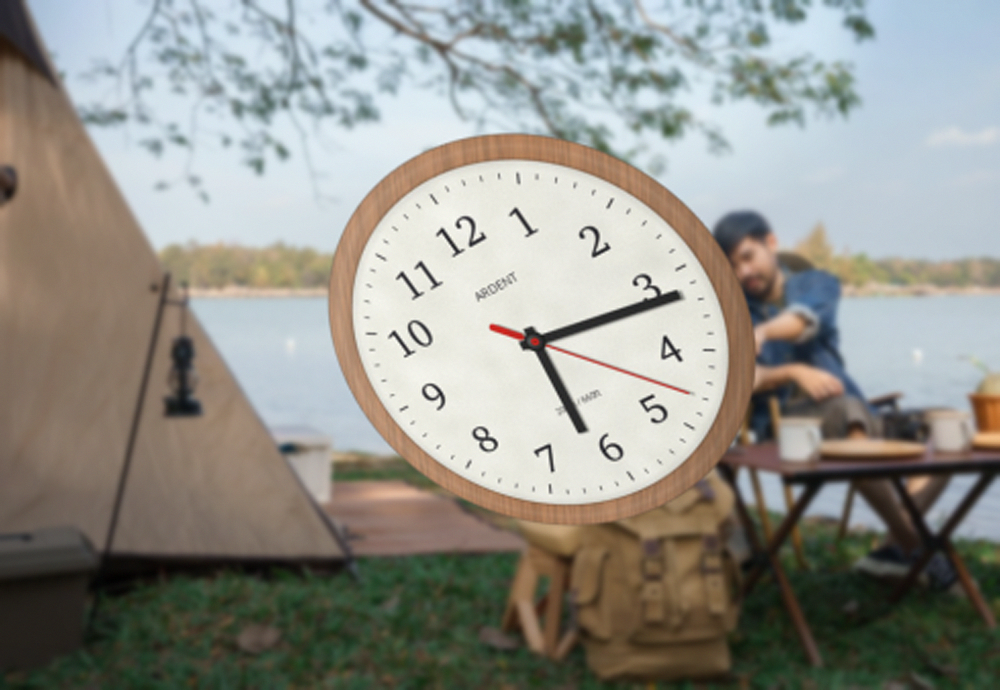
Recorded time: 6:16:23
